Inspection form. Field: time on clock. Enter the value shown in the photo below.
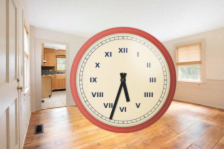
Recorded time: 5:33
